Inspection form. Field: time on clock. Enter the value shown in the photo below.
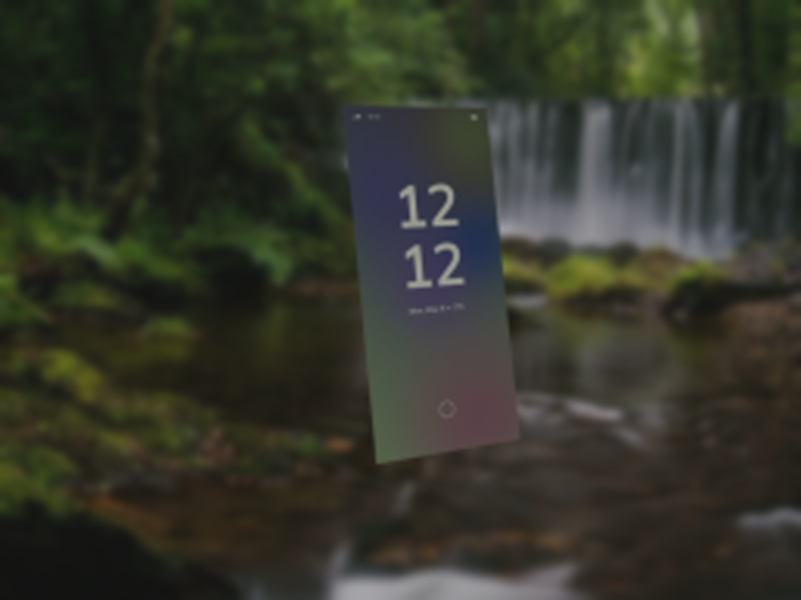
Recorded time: 12:12
